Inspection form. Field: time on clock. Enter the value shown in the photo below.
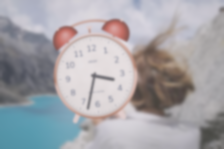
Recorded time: 3:33
